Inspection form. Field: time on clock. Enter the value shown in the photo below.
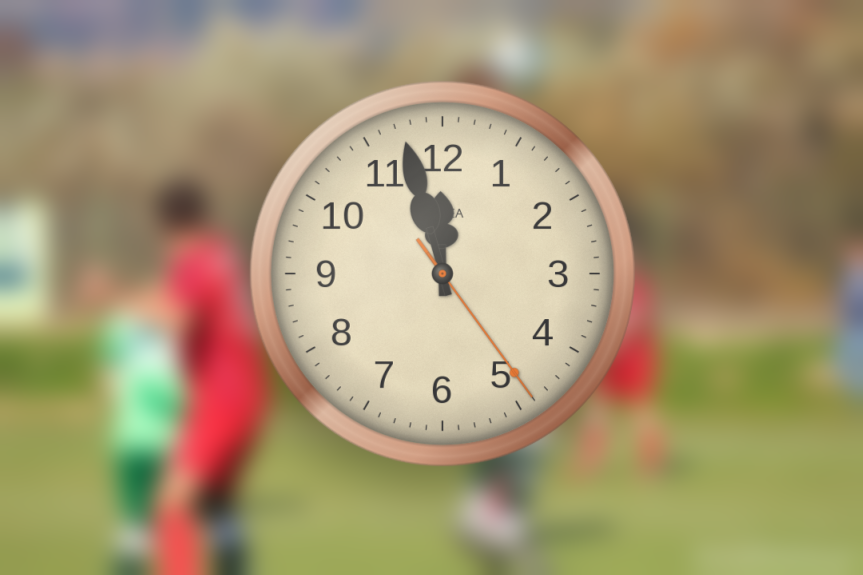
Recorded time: 11:57:24
